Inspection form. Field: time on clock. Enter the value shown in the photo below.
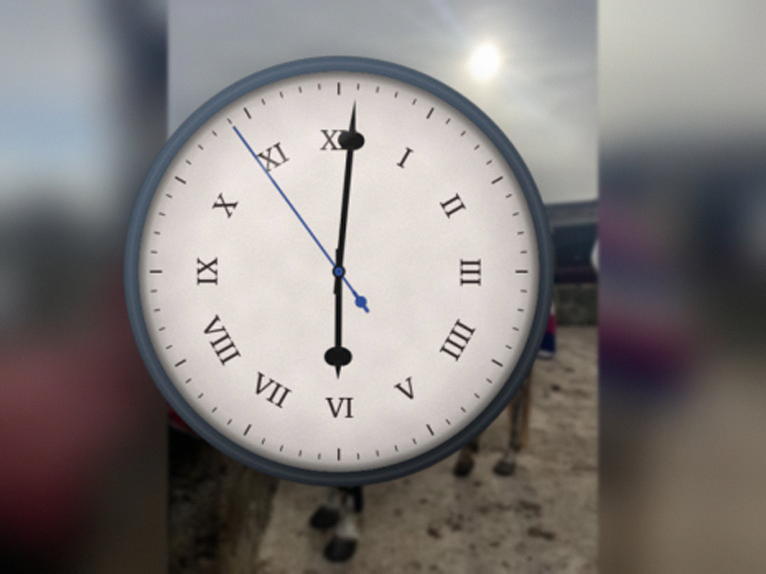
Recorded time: 6:00:54
